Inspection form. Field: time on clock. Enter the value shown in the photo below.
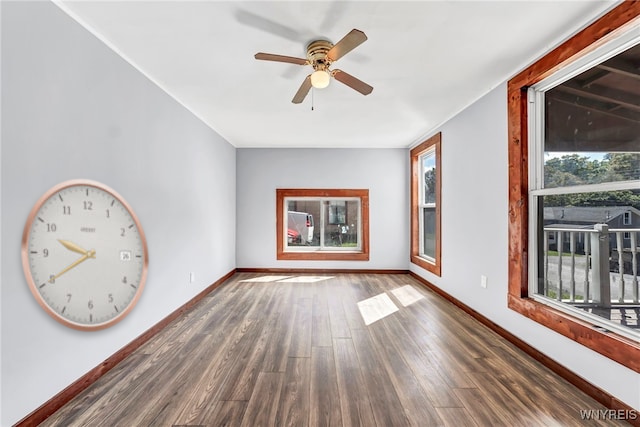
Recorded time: 9:40
